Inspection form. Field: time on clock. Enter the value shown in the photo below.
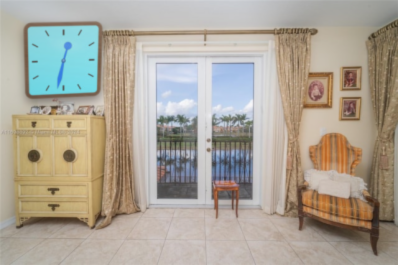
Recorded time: 12:32
